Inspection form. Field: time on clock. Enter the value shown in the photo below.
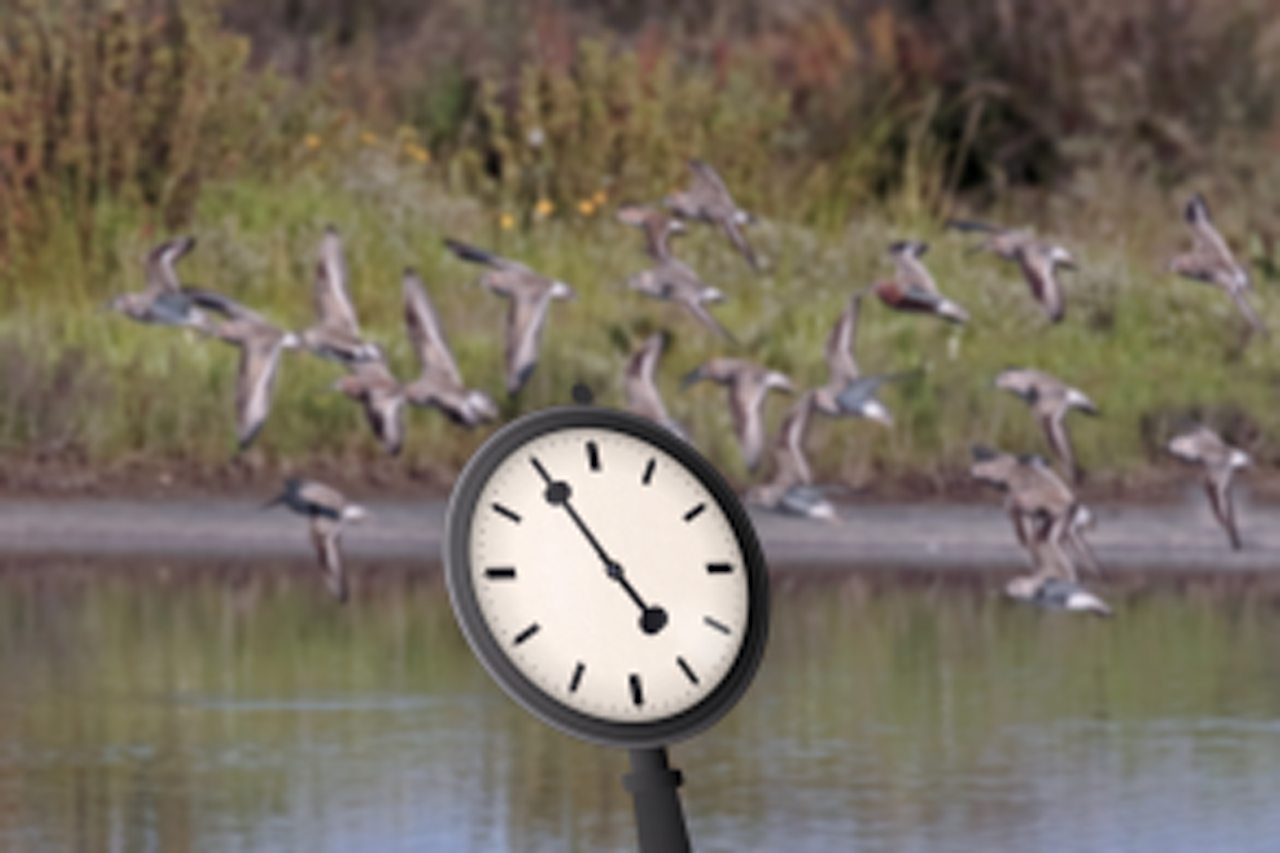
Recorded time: 4:55
